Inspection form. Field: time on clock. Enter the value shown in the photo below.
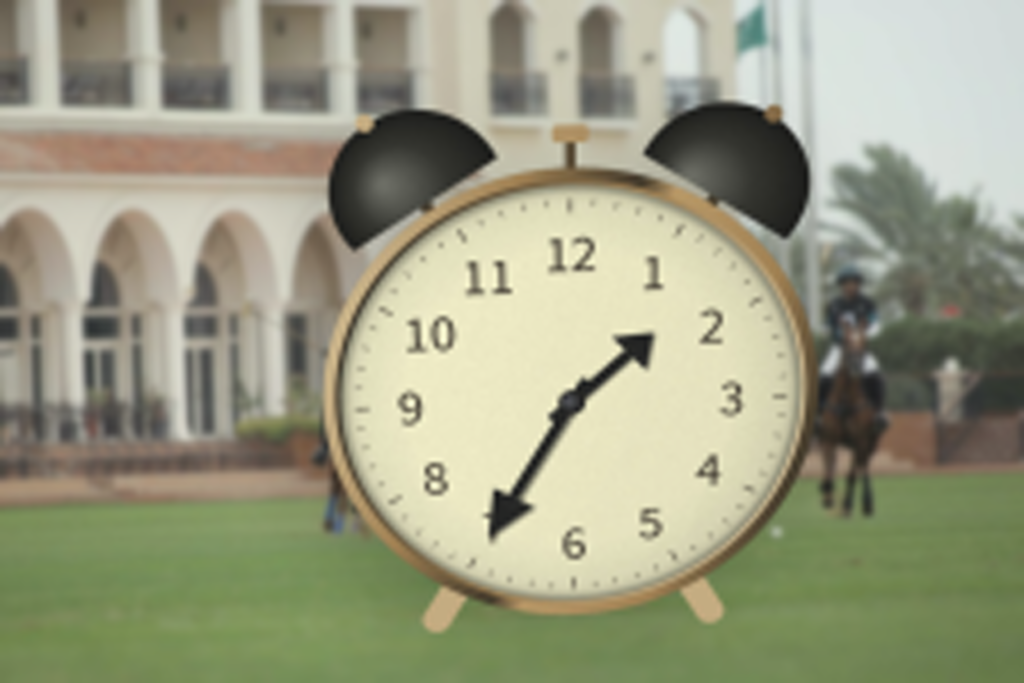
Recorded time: 1:35
